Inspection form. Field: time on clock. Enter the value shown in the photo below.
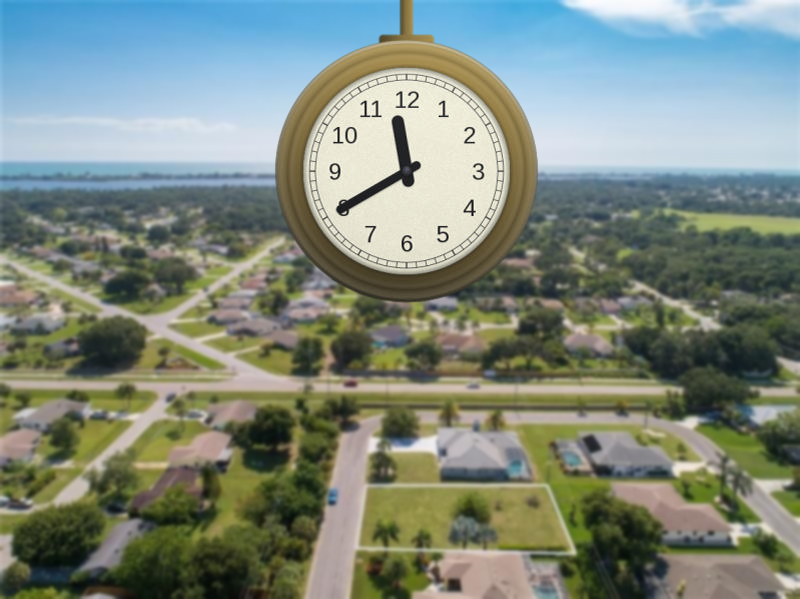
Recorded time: 11:40
